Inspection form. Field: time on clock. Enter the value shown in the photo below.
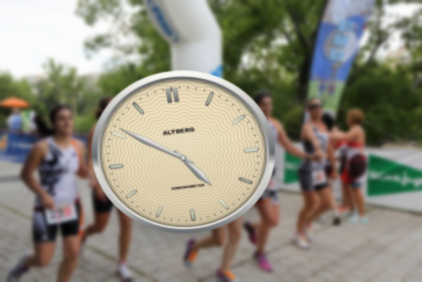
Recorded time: 4:51
